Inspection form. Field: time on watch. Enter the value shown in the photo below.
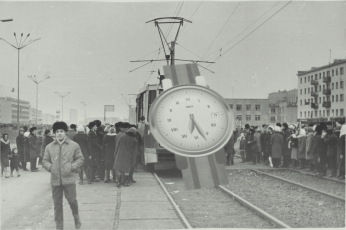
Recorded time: 6:27
